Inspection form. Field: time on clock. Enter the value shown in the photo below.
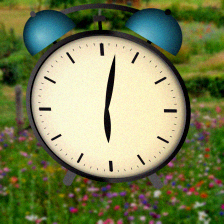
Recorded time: 6:02
